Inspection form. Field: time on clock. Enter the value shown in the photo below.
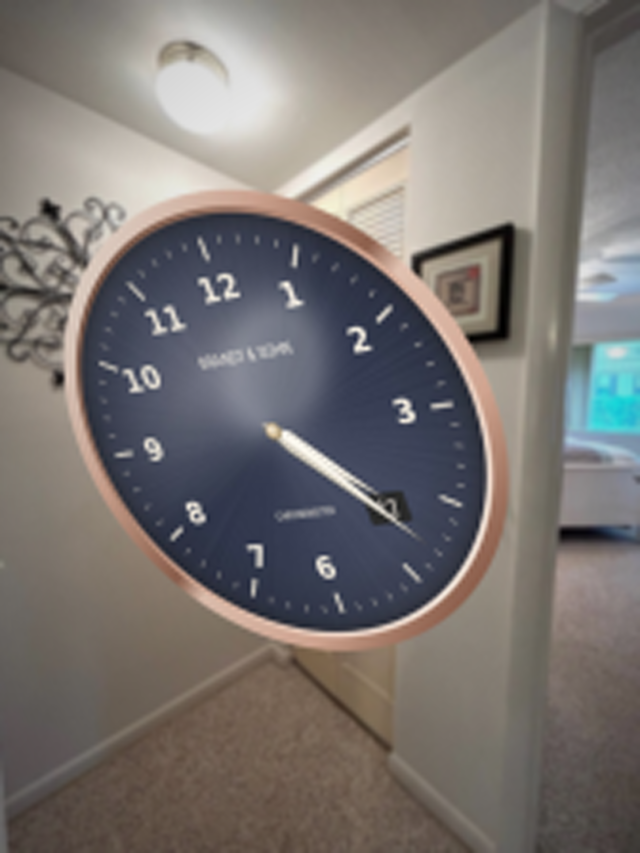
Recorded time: 4:23
